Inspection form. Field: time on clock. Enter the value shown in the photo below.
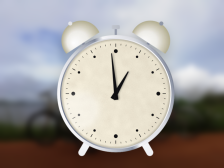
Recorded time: 12:59
